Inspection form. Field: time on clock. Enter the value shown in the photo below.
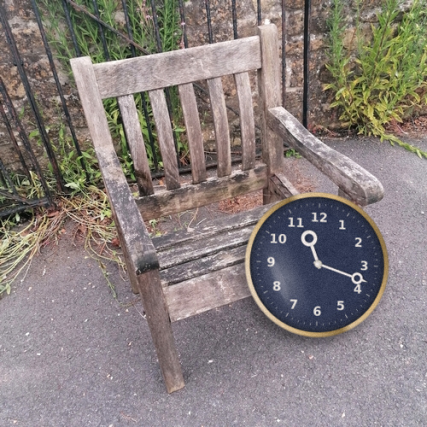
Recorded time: 11:18
